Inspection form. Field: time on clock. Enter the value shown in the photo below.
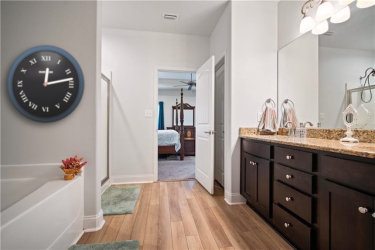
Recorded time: 12:13
